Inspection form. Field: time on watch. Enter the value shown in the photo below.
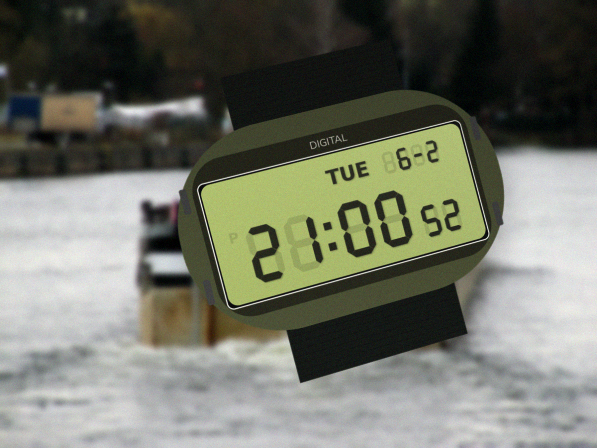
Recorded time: 21:00:52
